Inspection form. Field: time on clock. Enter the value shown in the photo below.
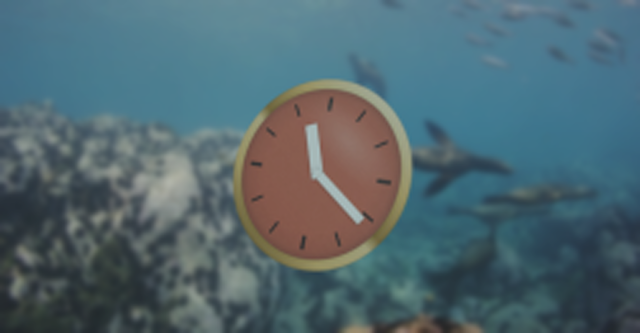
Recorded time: 11:21
